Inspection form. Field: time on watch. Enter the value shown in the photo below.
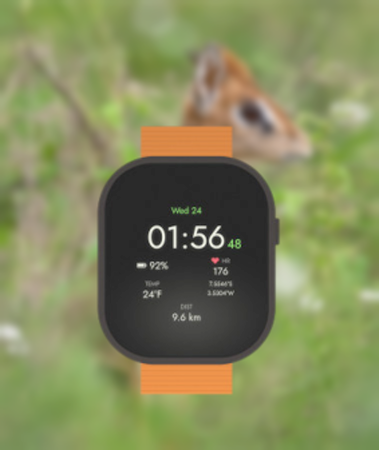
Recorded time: 1:56:48
